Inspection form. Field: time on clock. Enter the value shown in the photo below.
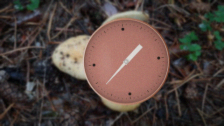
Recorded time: 1:38
